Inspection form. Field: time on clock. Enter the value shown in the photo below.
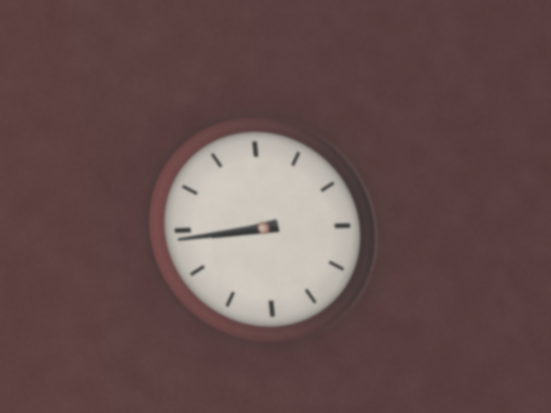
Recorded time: 8:44
